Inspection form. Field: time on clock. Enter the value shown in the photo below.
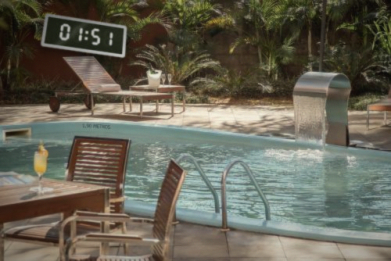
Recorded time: 1:51
